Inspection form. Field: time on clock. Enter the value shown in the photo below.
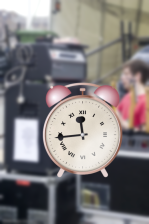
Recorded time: 11:44
